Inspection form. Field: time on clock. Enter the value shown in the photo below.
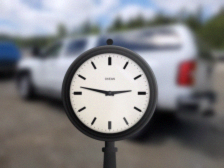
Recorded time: 2:47
